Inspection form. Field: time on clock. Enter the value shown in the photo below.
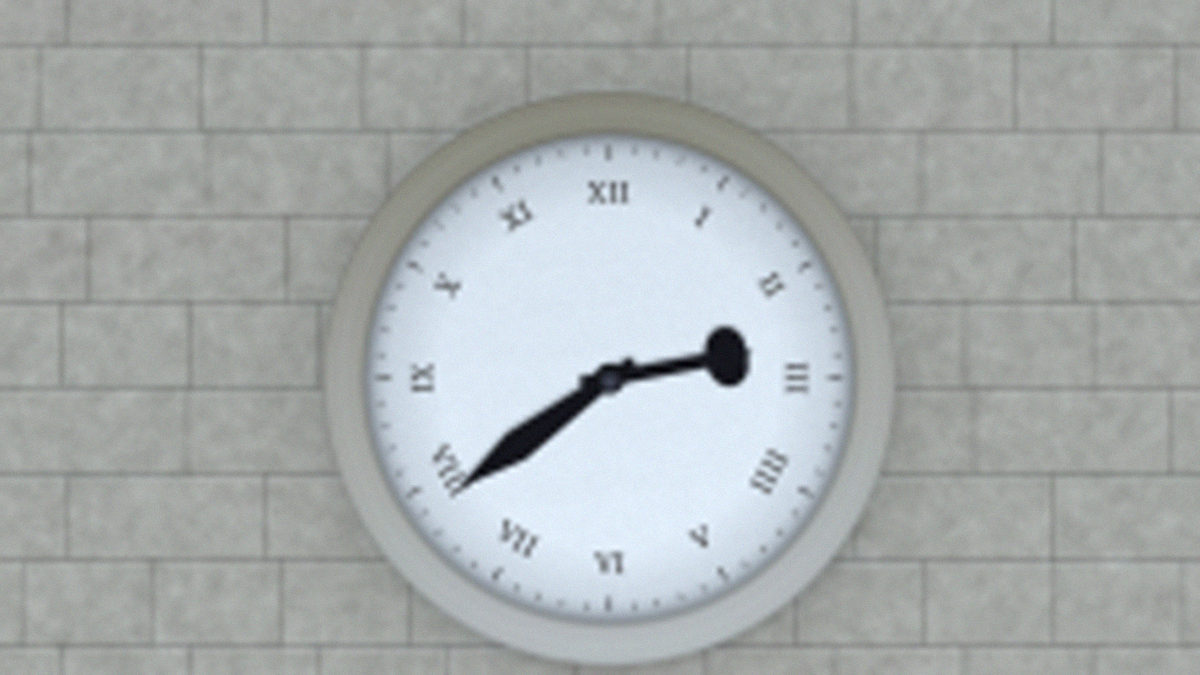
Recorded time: 2:39
